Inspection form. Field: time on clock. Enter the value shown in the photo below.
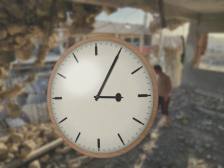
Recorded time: 3:05
